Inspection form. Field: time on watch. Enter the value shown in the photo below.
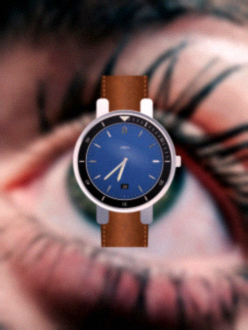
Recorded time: 6:38
